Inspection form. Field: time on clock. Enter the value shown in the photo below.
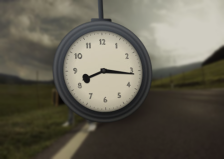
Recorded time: 8:16
